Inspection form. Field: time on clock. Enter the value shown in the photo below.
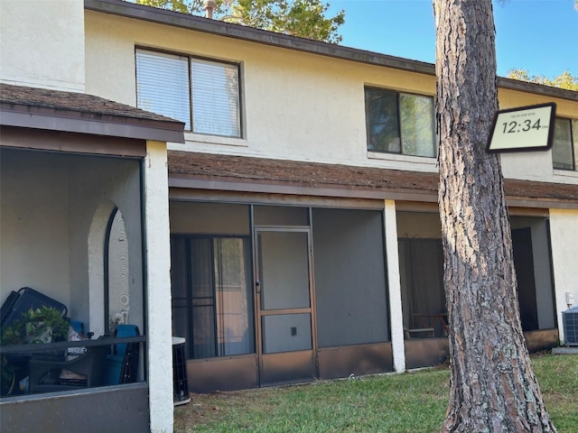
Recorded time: 12:34
